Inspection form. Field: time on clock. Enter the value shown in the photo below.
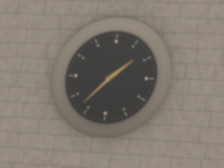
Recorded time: 1:37
